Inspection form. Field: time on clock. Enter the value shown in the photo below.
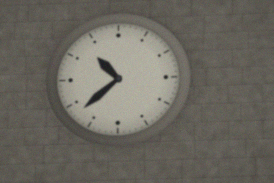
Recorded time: 10:38
